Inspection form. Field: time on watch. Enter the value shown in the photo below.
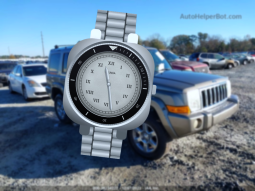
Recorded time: 11:28
